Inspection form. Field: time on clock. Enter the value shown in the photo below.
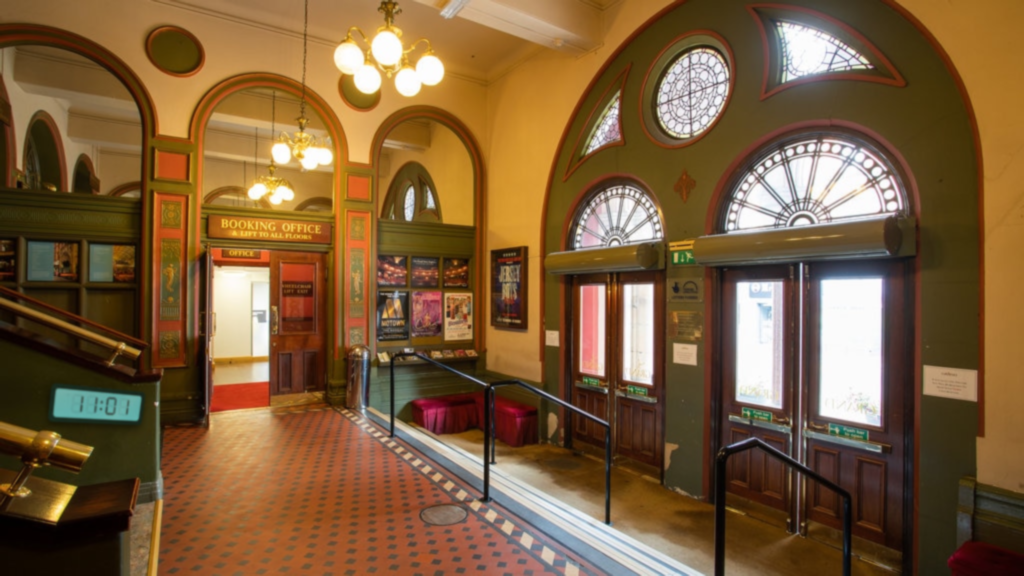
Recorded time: 11:01
